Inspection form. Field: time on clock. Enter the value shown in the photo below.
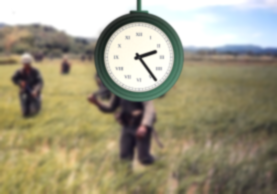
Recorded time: 2:24
